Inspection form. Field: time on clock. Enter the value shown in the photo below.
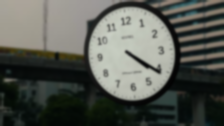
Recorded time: 4:21
